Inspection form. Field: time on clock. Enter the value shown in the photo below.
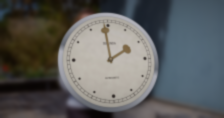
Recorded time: 1:59
